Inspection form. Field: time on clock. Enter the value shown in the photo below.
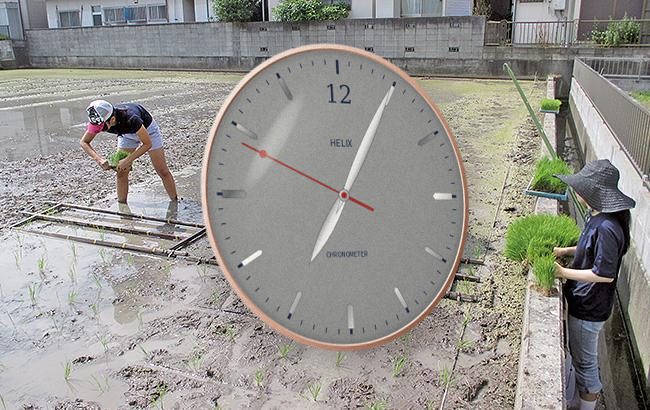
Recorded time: 7:04:49
